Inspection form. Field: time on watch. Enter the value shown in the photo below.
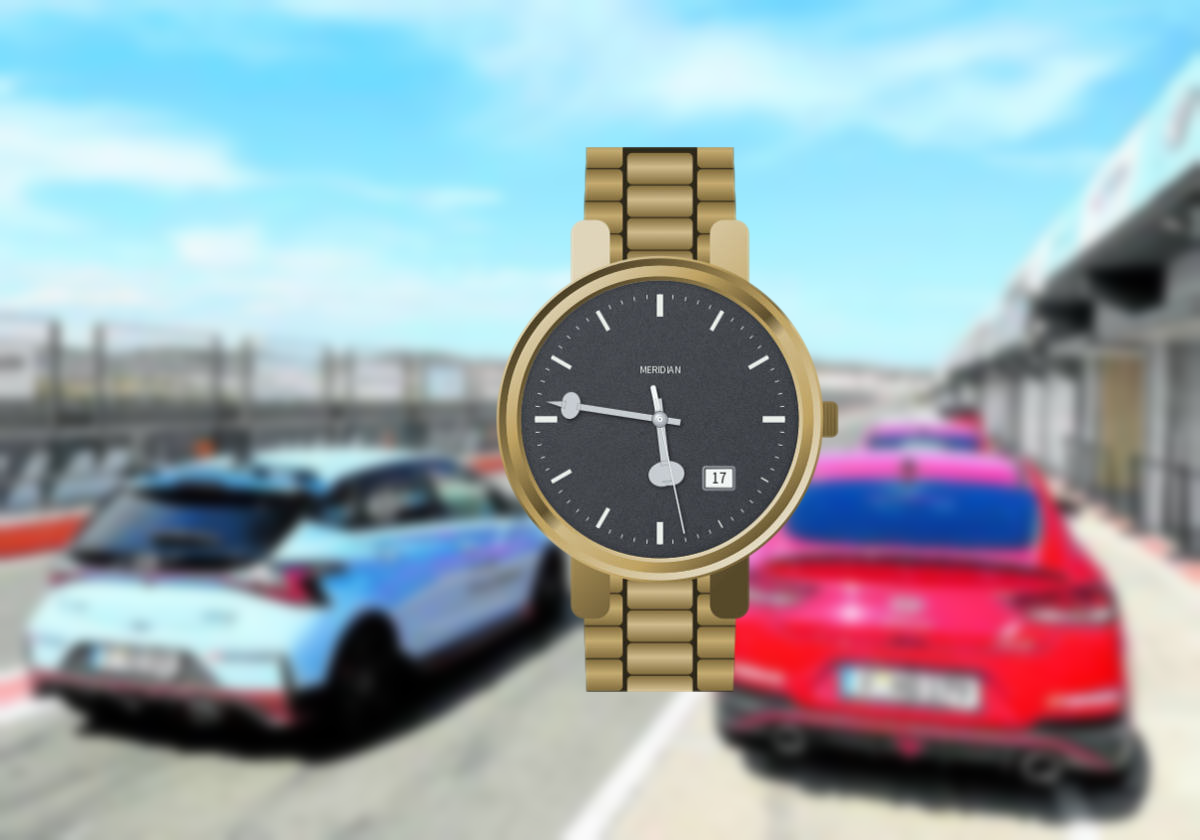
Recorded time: 5:46:28
